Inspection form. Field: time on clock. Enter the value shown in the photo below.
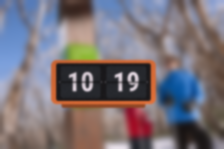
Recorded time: 10:19
